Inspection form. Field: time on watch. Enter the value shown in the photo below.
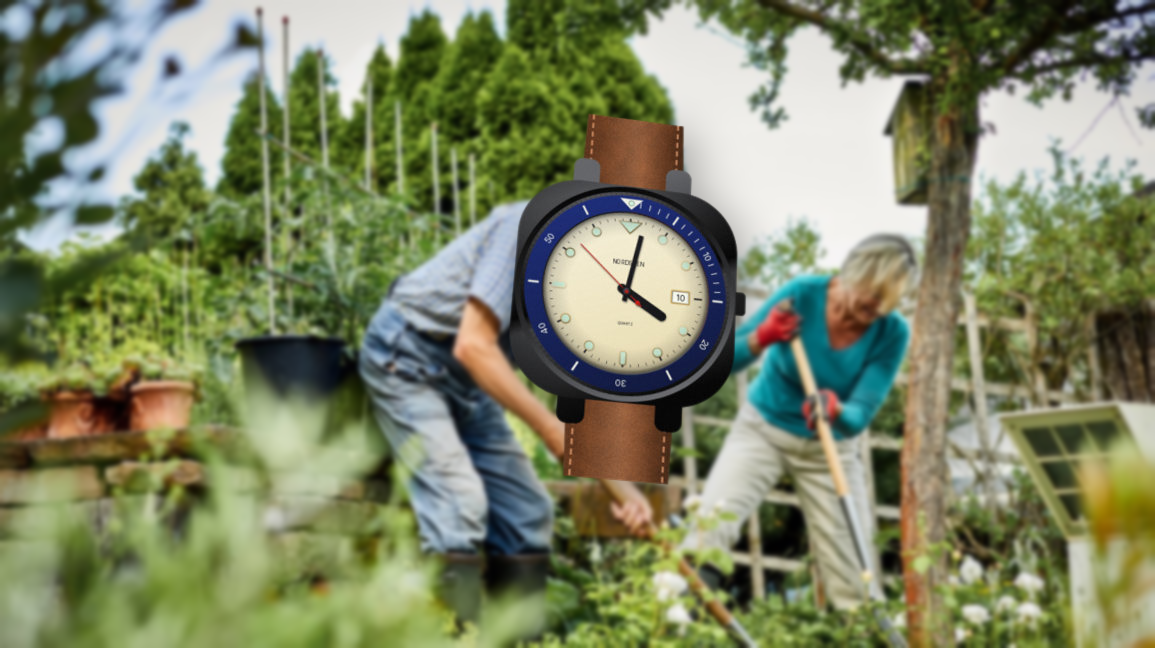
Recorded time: 4:01:52
